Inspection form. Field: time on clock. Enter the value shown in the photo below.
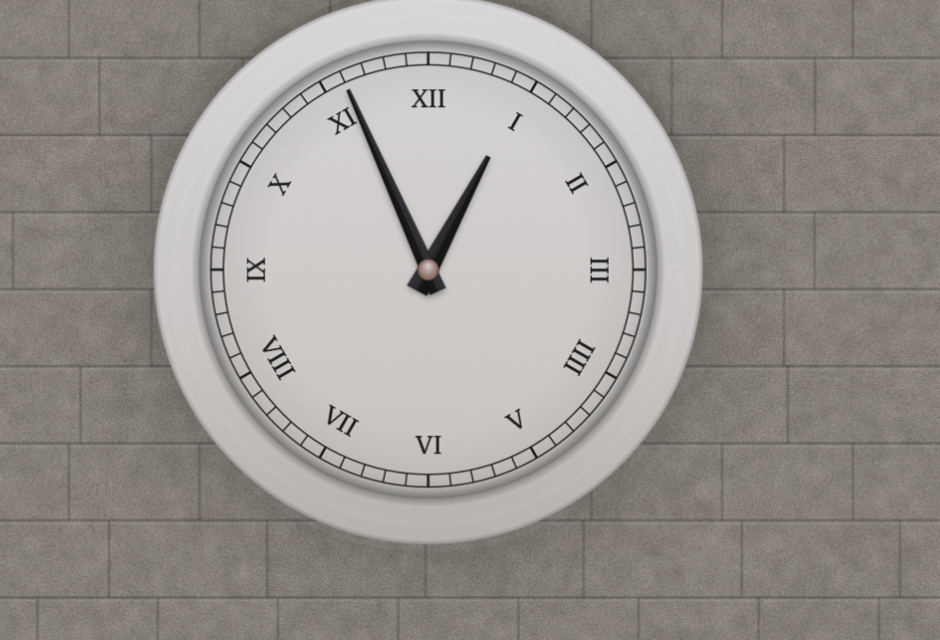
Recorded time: 12:56
